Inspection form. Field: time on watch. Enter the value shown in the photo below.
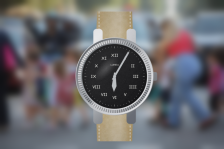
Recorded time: 6:05
